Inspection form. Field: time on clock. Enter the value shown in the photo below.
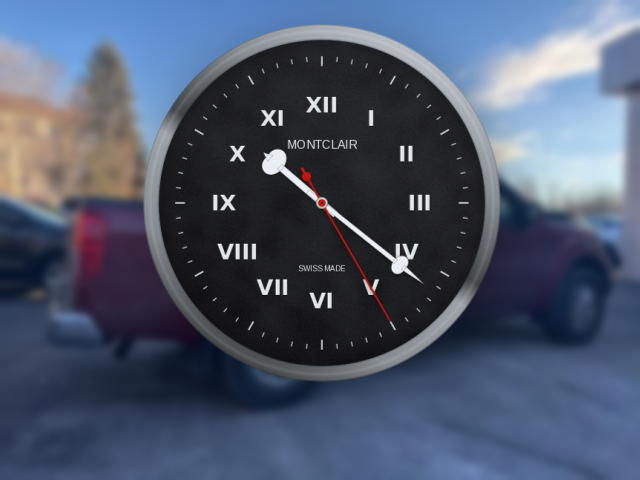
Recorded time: 10:21:25
